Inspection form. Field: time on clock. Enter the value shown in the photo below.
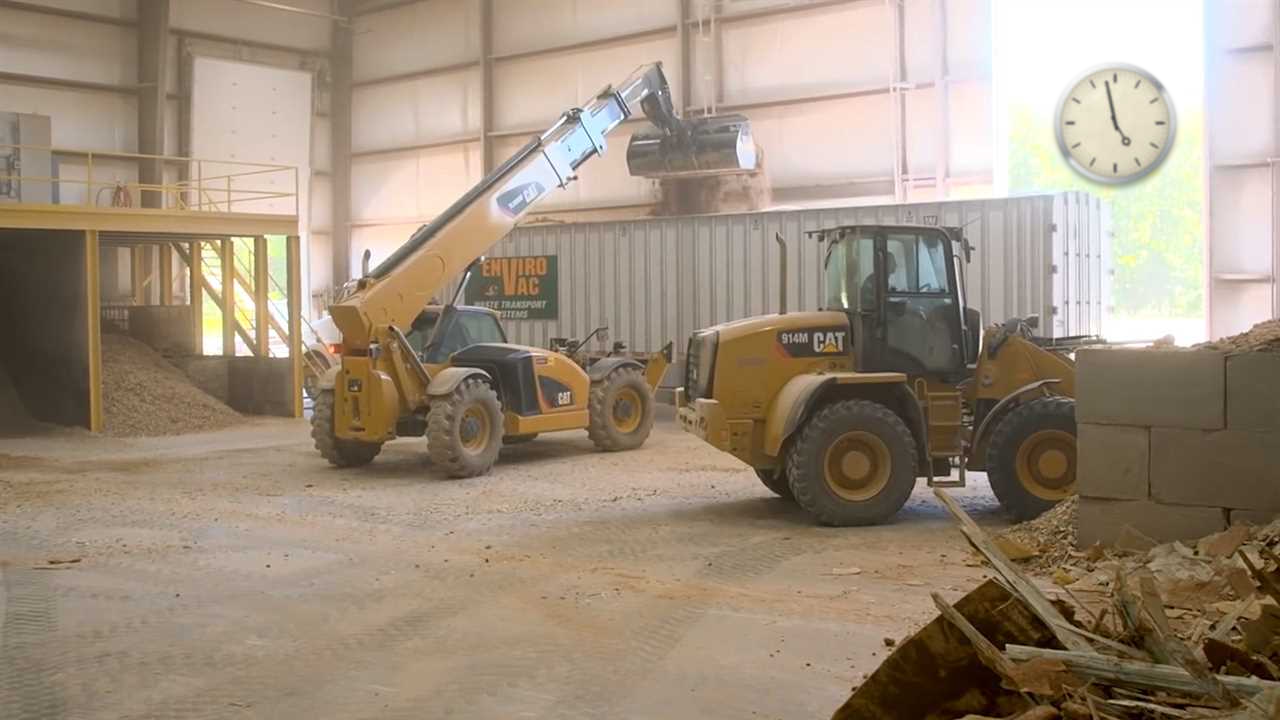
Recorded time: 4:58
